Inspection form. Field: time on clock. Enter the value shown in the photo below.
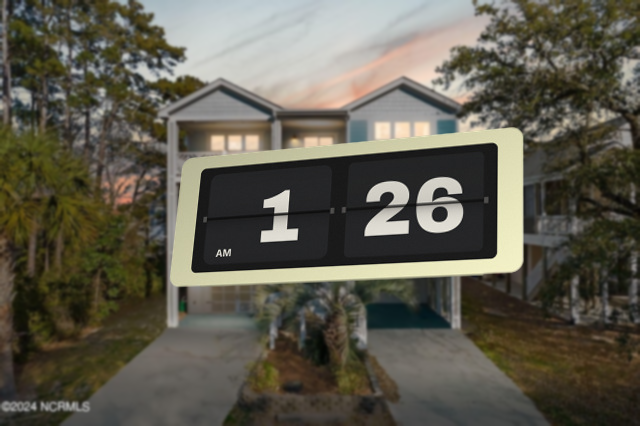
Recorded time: 1:26
